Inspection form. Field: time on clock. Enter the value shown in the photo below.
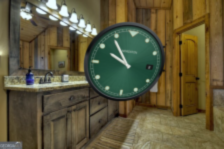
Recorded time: 9:54
